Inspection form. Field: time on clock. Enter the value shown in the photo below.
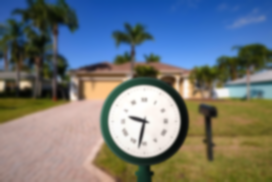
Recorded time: 9:32
